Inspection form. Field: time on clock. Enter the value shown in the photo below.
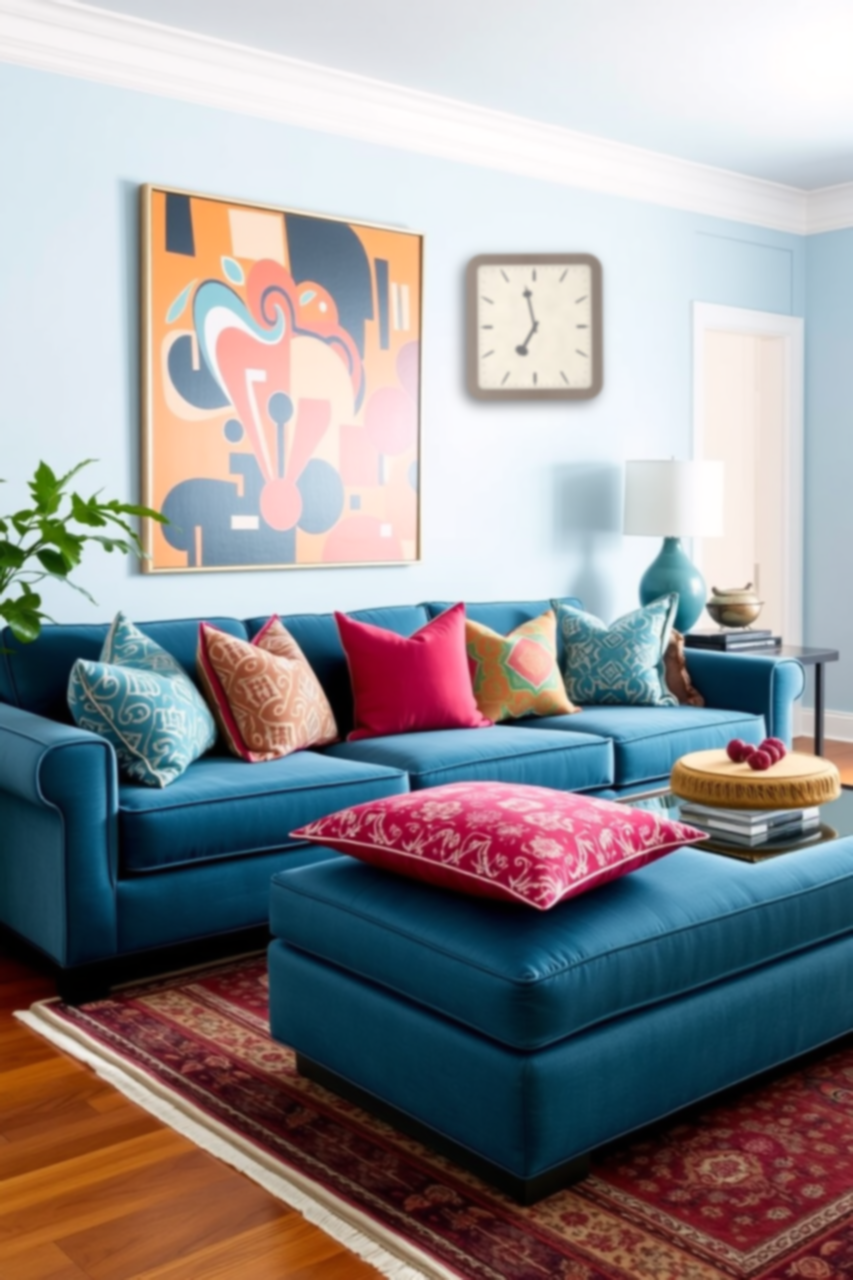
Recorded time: 6:58
